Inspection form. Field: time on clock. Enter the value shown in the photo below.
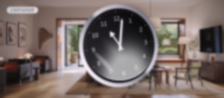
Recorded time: 11:02
